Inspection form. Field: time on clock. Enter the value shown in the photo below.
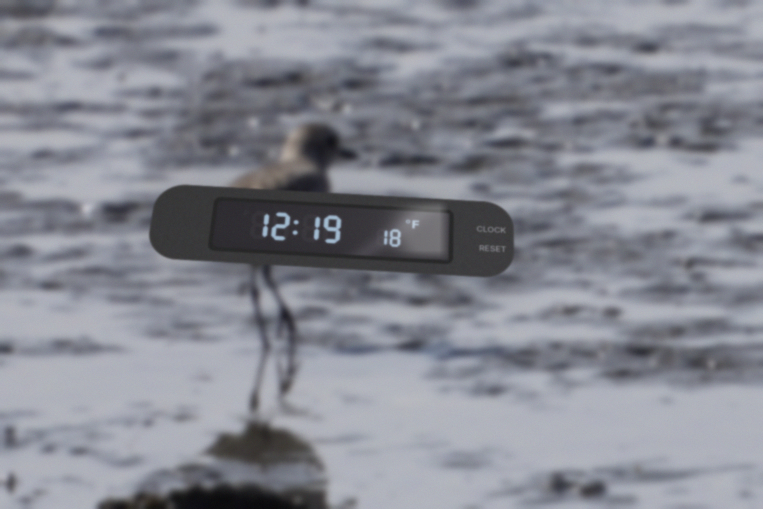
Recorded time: 12:19
